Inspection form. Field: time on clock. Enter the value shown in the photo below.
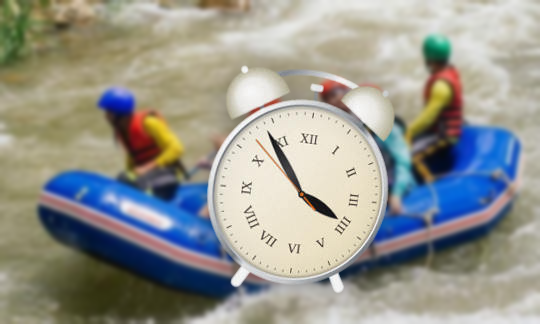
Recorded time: 3:53:52
